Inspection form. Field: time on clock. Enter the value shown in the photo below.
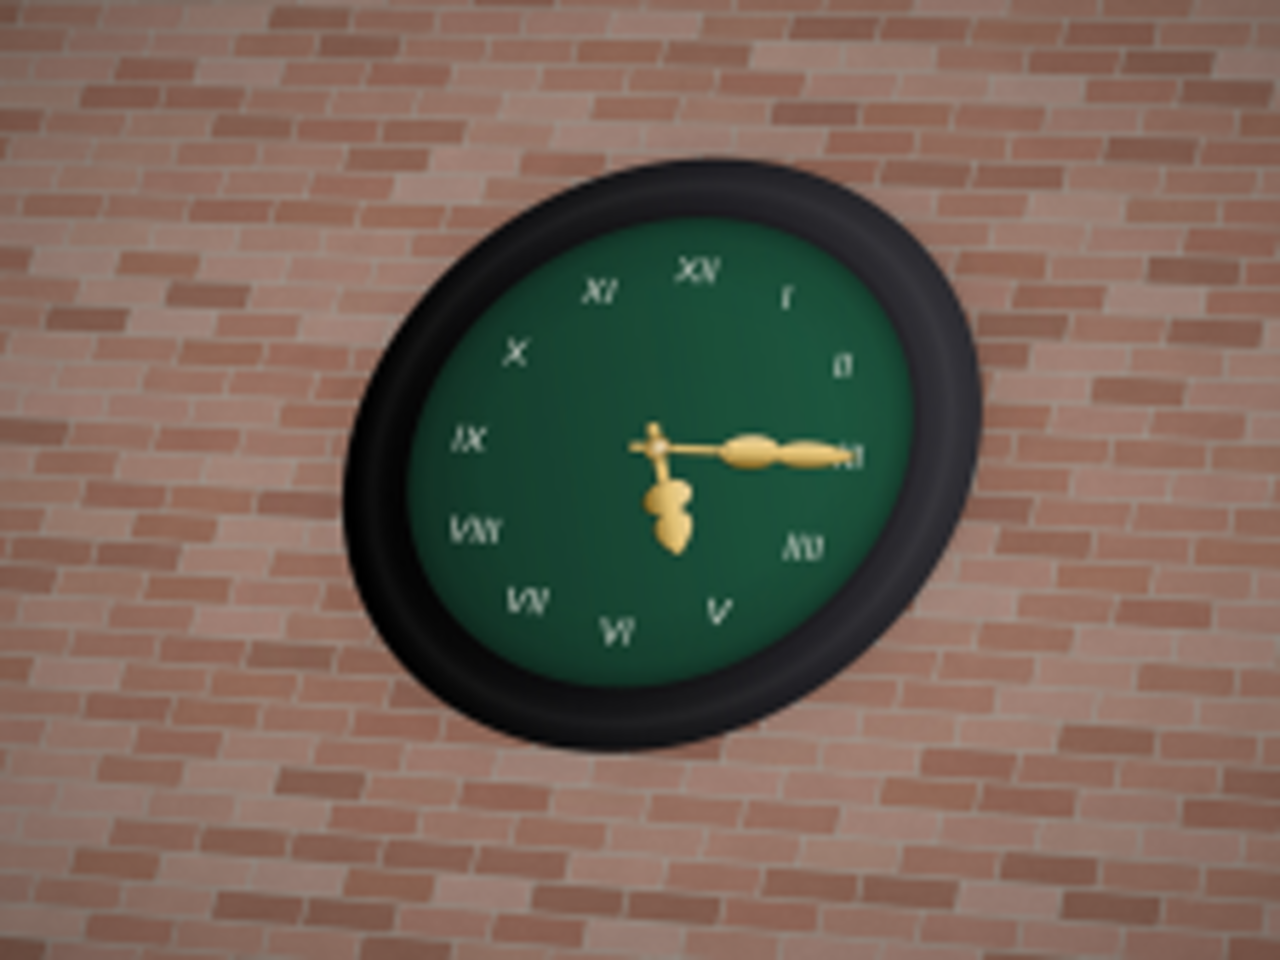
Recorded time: 5:15
